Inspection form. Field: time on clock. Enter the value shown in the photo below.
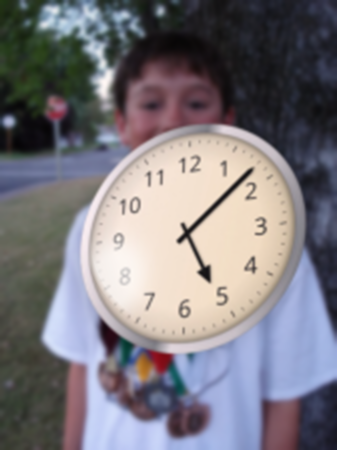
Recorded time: 5:08
